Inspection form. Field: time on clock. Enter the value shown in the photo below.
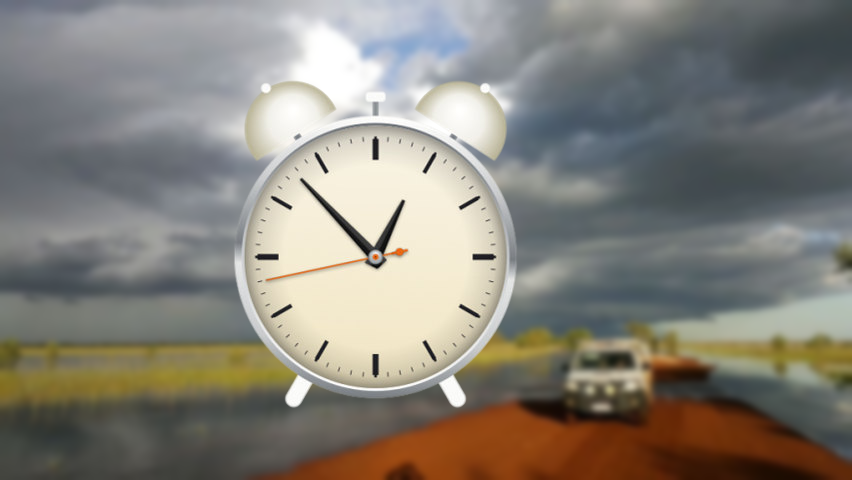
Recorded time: 12:52:43
